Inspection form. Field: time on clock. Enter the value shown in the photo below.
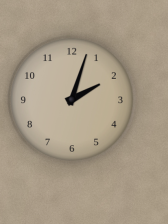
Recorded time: 2:03
